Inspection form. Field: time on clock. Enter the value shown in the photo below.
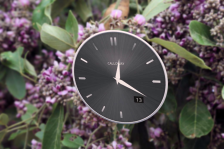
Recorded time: 12:20
